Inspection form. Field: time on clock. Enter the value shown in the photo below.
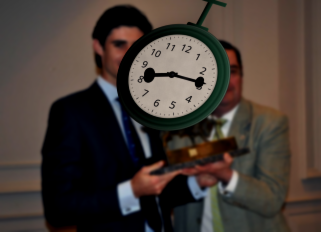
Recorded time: 8:14
